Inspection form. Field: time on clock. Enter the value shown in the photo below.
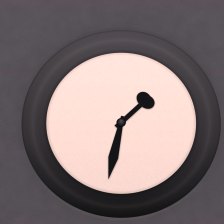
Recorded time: 1:32
